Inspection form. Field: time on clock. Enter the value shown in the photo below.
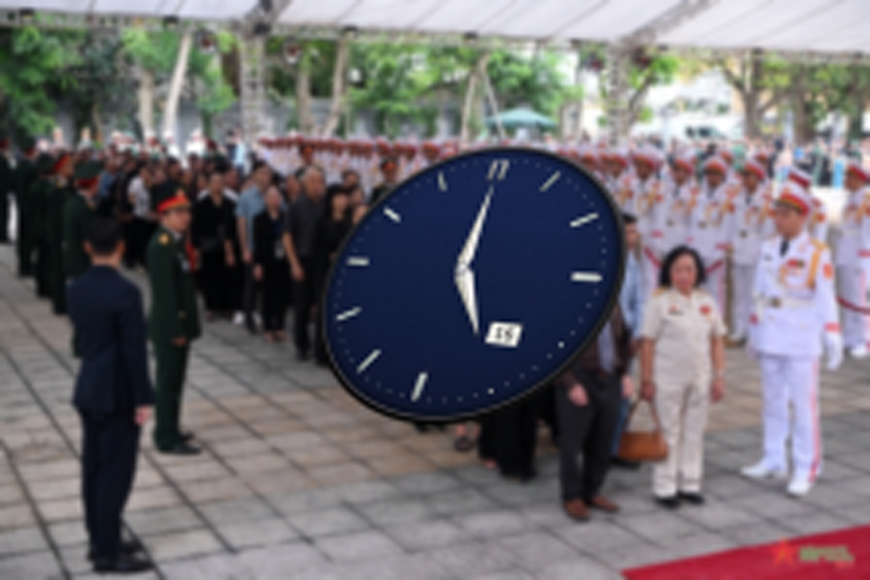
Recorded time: 5:00
